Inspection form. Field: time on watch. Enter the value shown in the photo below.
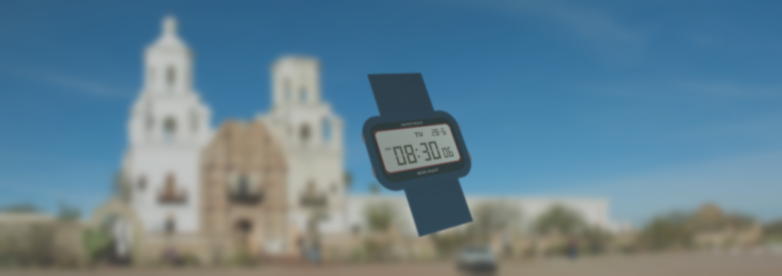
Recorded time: 8:30
